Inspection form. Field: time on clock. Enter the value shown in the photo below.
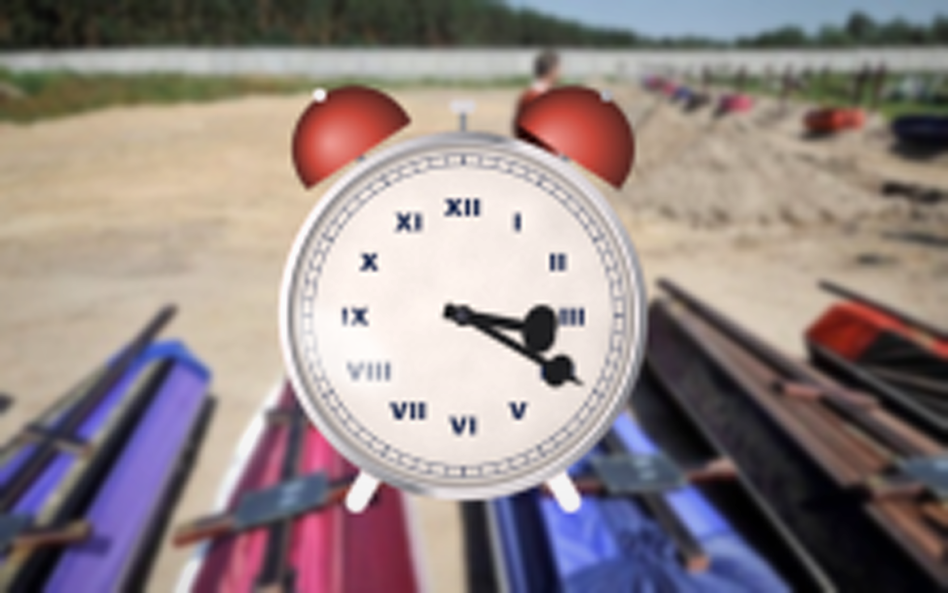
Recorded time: 3:20
